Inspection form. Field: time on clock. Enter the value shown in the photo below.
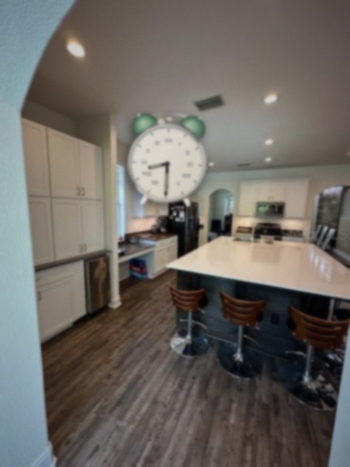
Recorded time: 8:30
